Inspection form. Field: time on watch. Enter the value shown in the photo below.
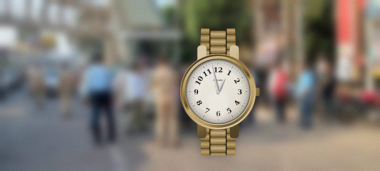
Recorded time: 12:58
